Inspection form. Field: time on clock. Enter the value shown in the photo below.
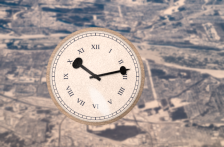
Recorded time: 10:13
